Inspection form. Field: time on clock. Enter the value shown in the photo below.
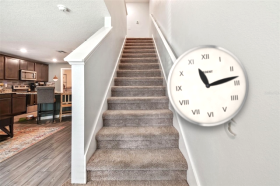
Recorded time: 11:13
